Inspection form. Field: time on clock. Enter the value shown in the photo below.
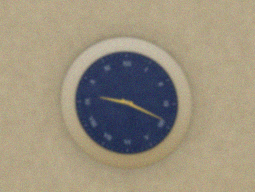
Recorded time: 9:19
